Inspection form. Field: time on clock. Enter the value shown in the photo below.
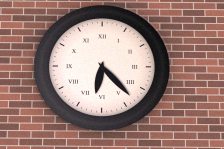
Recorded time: 6:23
